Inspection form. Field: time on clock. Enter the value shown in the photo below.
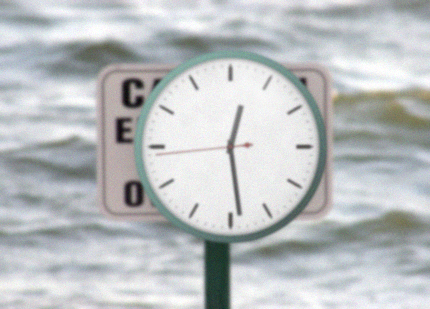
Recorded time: 12:28:44
